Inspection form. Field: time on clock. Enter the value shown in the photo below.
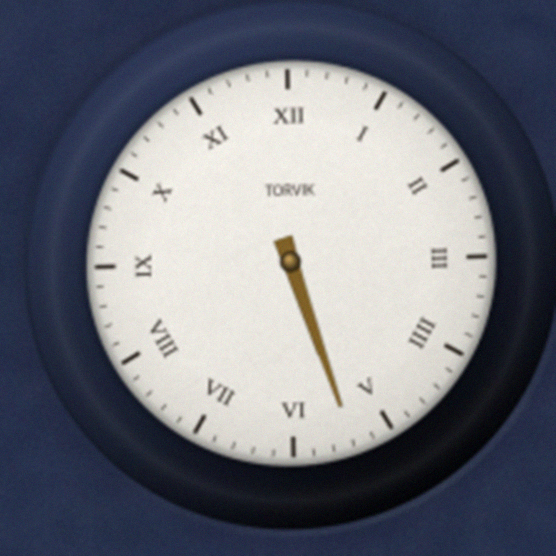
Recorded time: 5:27
